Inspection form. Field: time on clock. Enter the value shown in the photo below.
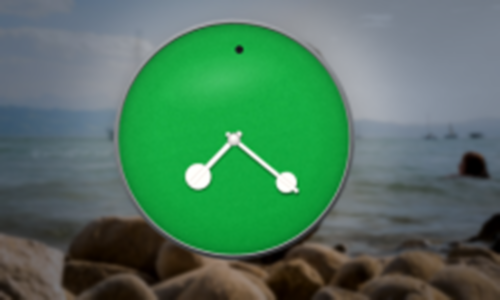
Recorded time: 7:21
